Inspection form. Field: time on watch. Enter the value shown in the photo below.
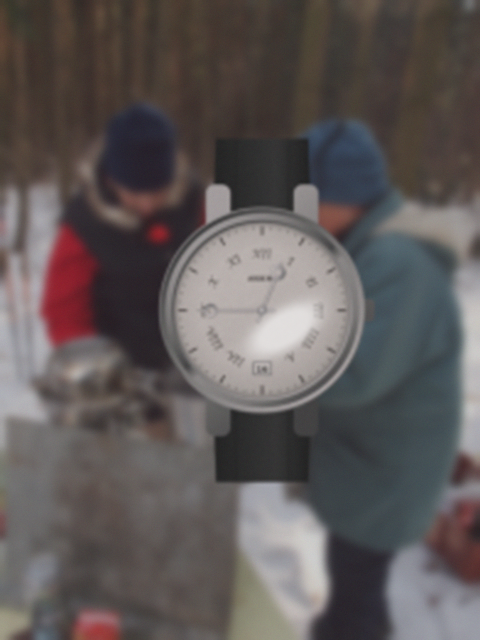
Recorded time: 12:45
